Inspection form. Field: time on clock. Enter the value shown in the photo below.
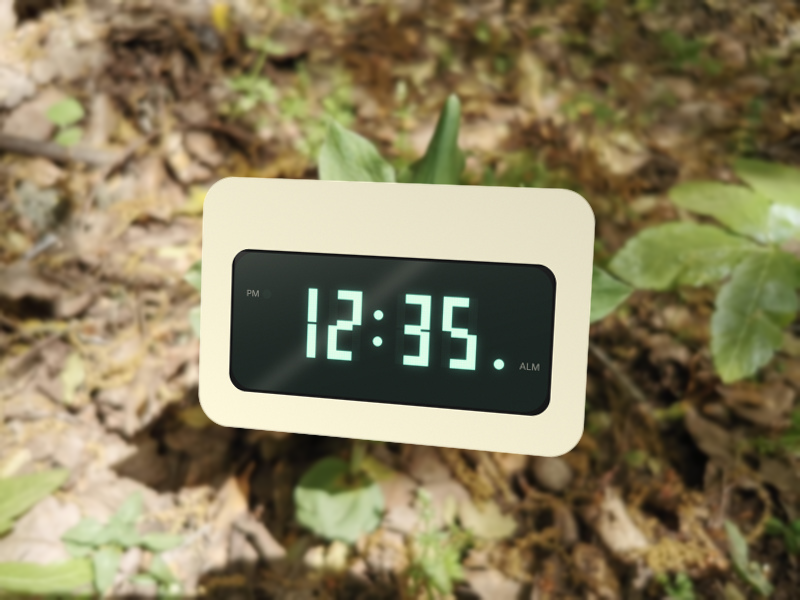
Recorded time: 12:35
